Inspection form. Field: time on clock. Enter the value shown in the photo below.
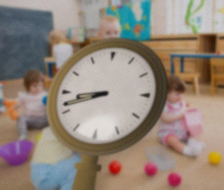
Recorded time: 8:42
